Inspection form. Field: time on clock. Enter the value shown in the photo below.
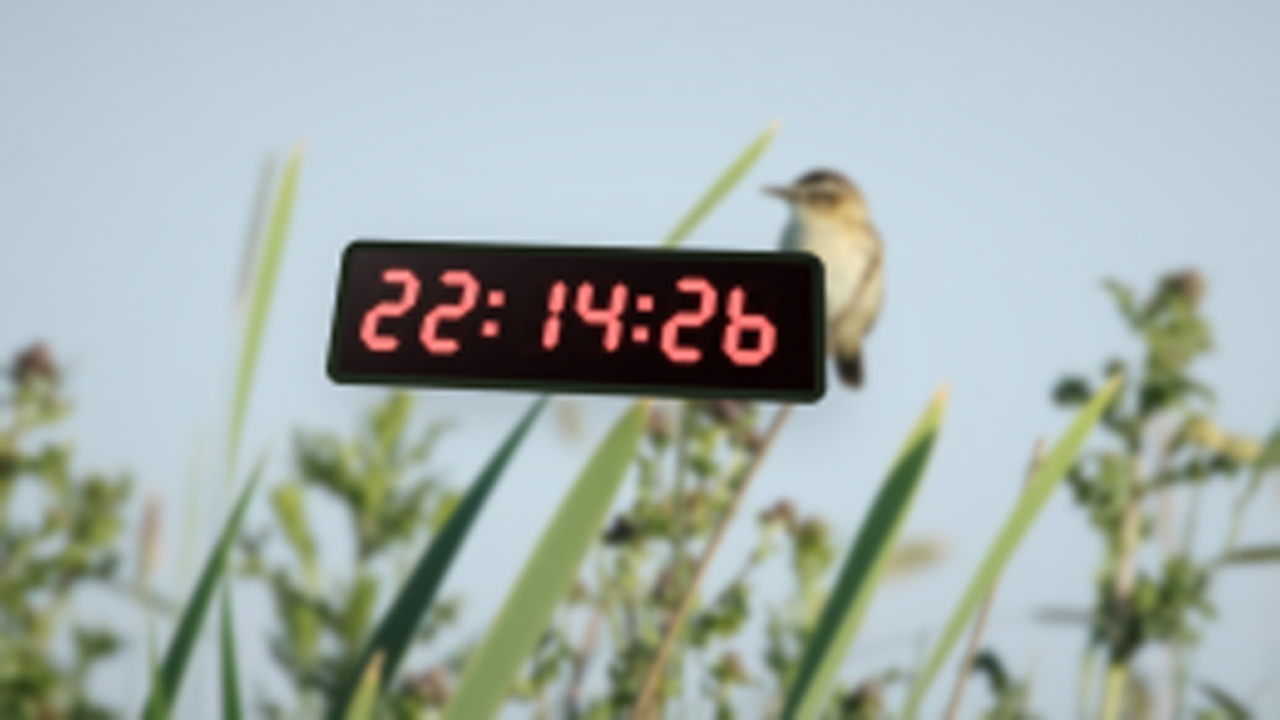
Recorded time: 22:14:26
